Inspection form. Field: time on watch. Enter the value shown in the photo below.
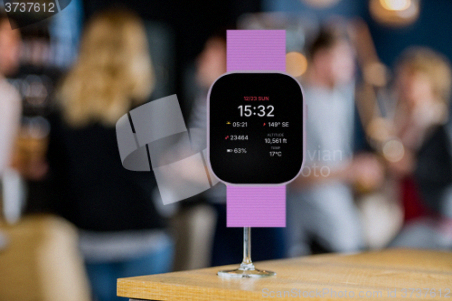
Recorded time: 15:32
